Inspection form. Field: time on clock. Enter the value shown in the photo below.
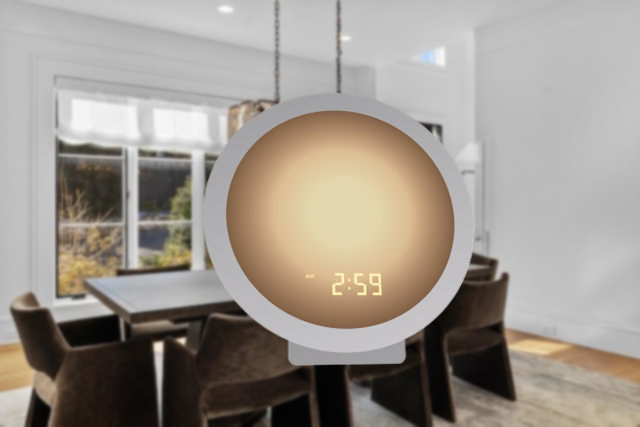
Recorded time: 2:59
